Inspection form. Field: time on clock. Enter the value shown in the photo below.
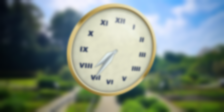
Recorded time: 7:35
